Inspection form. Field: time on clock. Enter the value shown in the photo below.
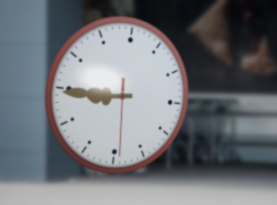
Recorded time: 8:44:29
